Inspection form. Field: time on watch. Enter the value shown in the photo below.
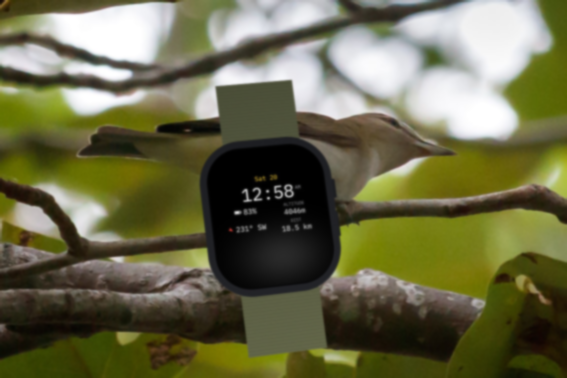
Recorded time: 12:58
